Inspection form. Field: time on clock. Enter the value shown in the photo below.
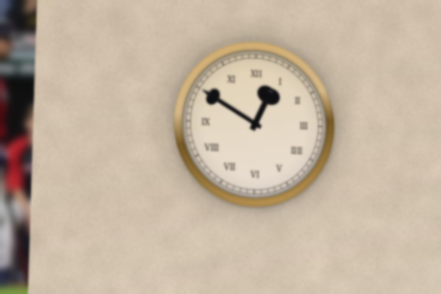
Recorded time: 12:50
